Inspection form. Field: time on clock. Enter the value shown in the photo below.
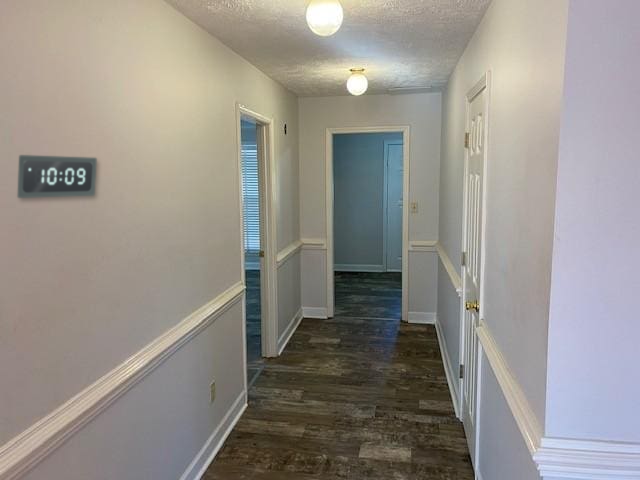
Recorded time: 10:09
